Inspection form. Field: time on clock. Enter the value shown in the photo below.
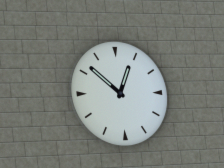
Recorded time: 12:52
